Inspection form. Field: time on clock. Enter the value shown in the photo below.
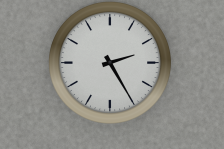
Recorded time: 2:25
